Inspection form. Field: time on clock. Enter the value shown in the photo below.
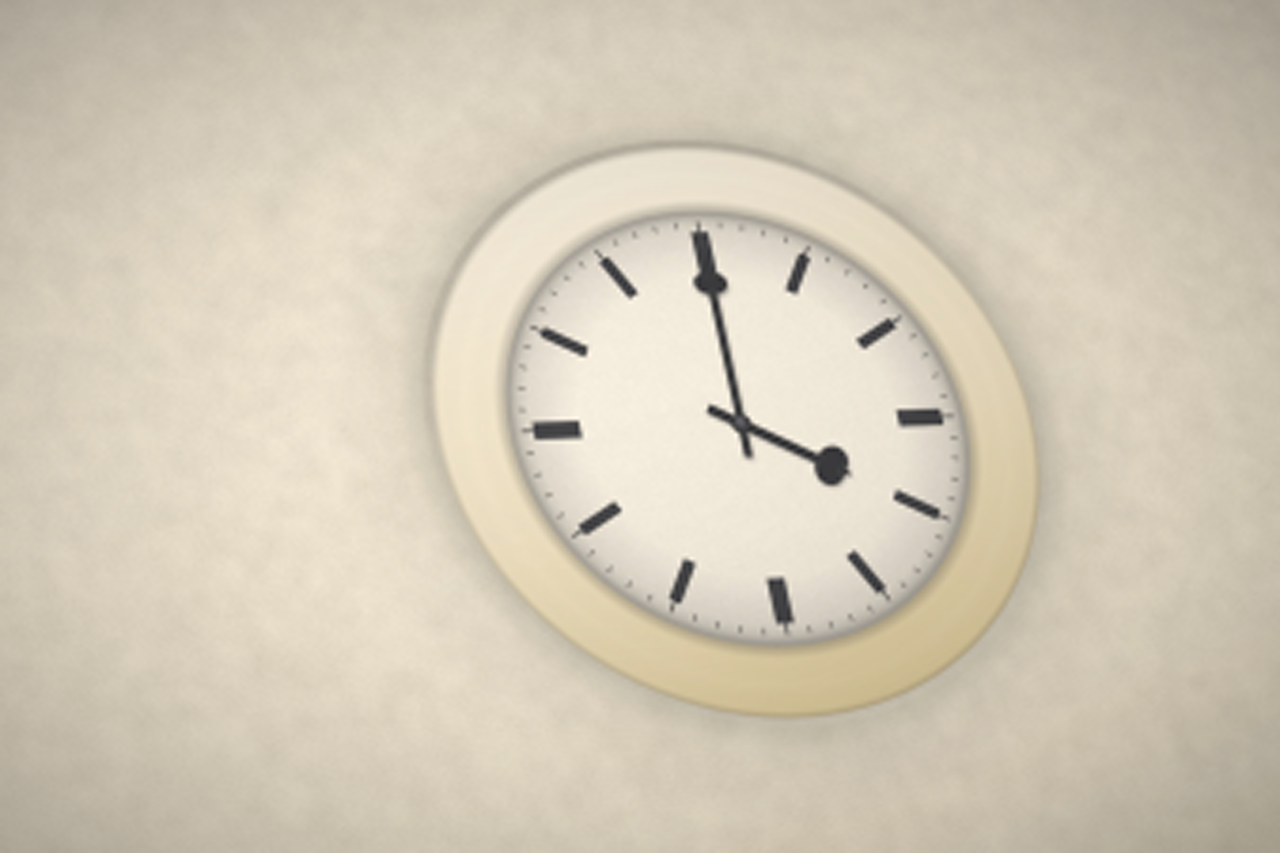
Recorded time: 4:00
